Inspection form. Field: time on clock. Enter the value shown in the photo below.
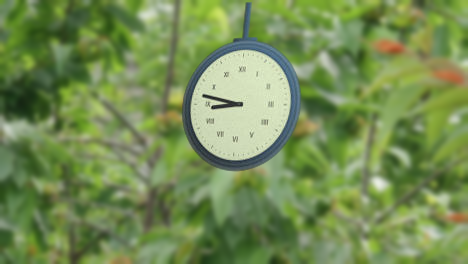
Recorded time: 8:47
